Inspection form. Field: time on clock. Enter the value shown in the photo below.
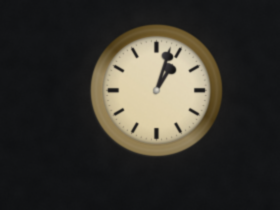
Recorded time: 1:03
